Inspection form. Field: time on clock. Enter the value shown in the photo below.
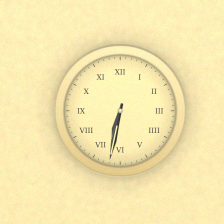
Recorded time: 6:32
